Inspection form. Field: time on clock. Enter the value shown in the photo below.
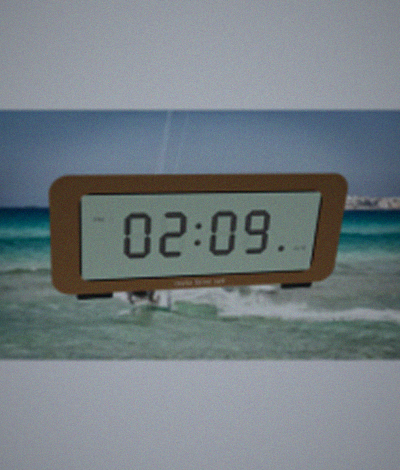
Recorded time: 2:09
